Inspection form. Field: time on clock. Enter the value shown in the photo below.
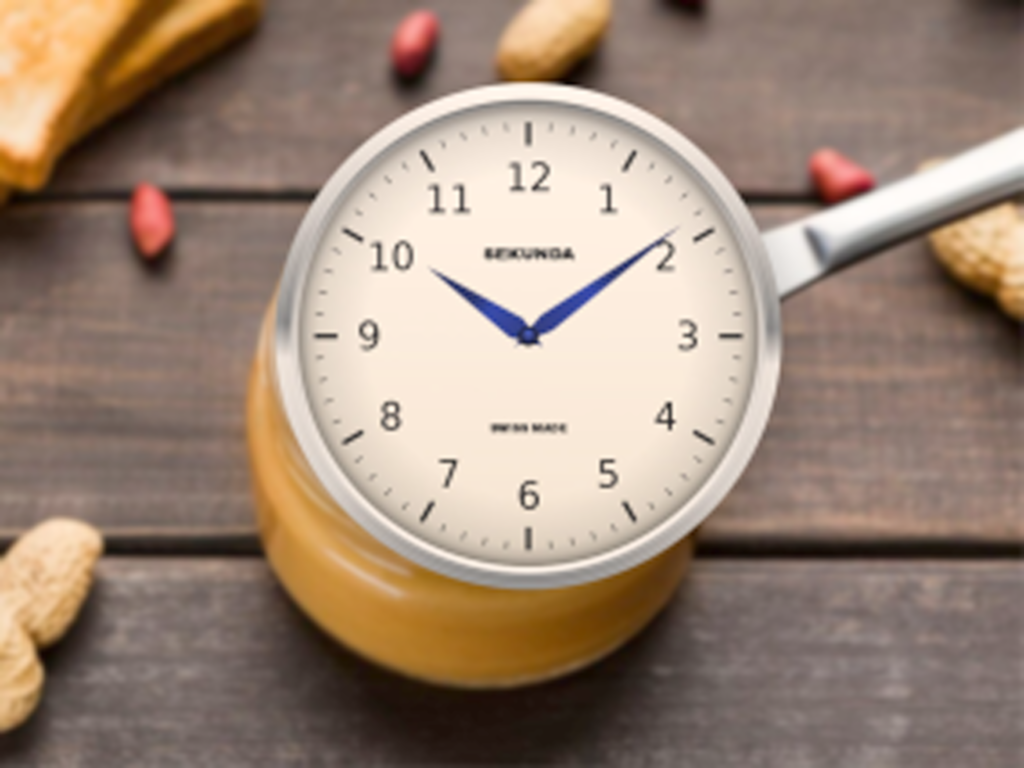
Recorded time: 10:09
